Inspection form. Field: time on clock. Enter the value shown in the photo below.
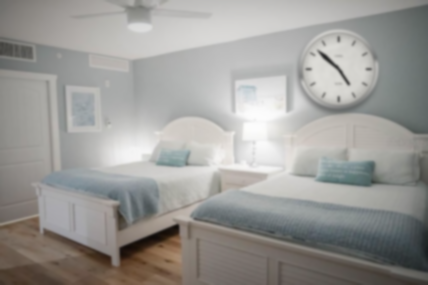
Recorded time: 4:52
